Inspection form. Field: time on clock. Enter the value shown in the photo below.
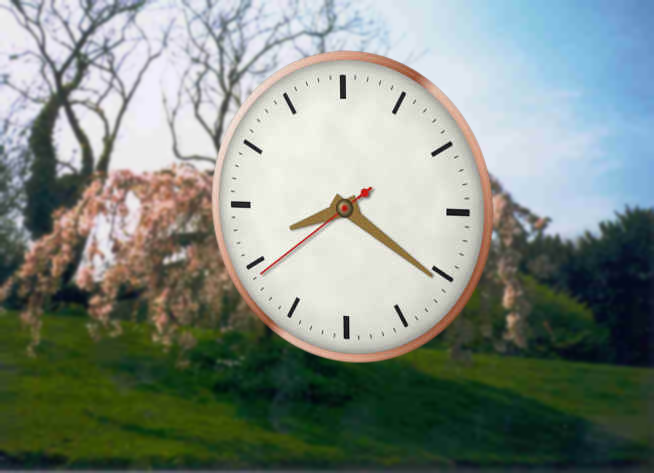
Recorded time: 8:20:39
